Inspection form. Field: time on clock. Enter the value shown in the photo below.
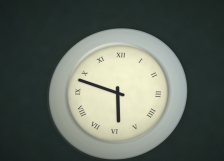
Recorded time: 5:48
